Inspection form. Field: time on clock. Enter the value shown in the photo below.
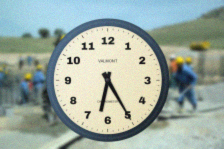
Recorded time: 6:25
